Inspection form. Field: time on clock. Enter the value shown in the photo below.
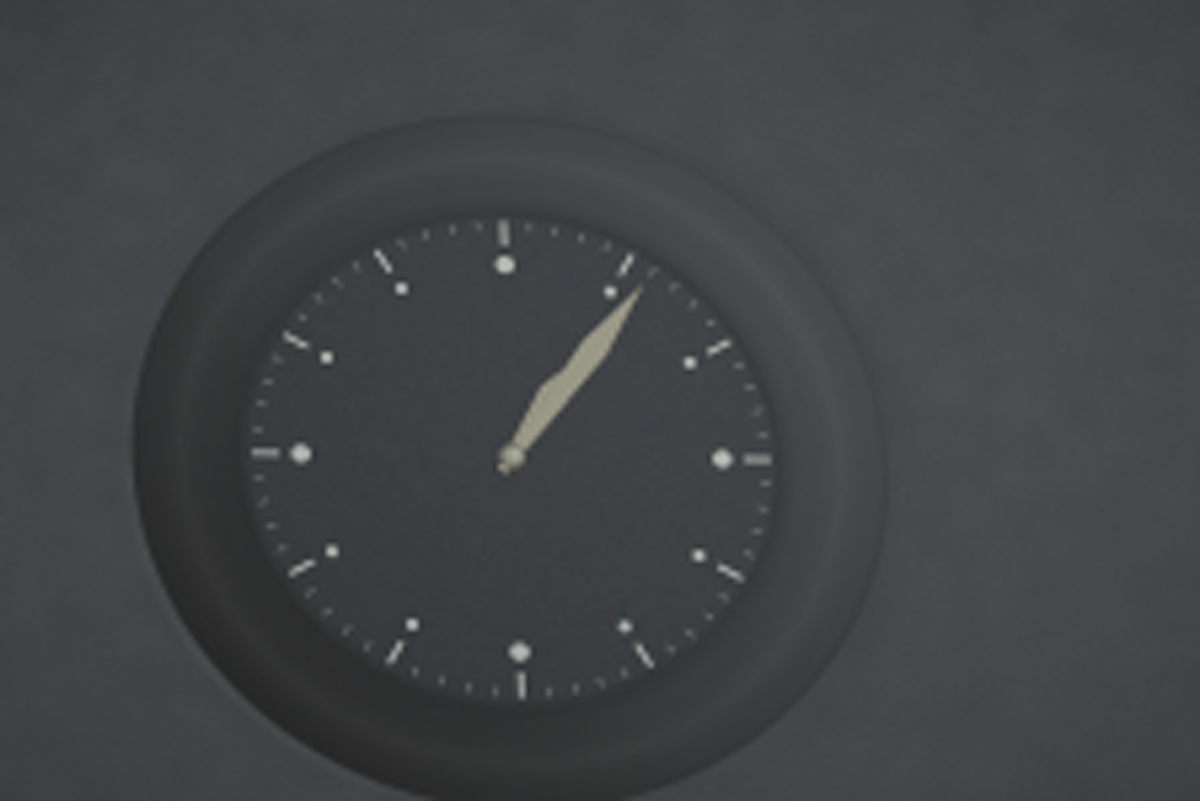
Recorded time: 1:06
